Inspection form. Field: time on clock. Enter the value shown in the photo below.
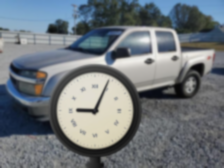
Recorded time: 9:04
